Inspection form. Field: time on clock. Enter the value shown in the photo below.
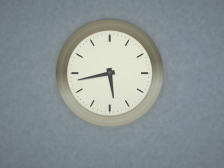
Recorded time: 5:43
